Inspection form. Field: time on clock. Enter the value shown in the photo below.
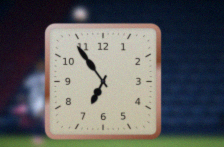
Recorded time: 6:54
